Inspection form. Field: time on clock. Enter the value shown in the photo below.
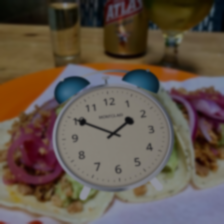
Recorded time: 1:50
